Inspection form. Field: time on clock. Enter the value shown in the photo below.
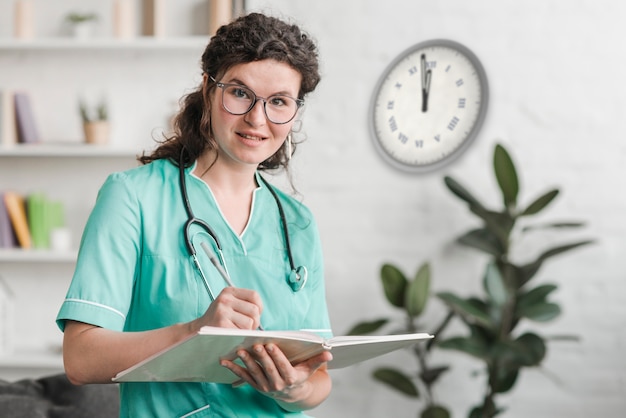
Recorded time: 11:58
